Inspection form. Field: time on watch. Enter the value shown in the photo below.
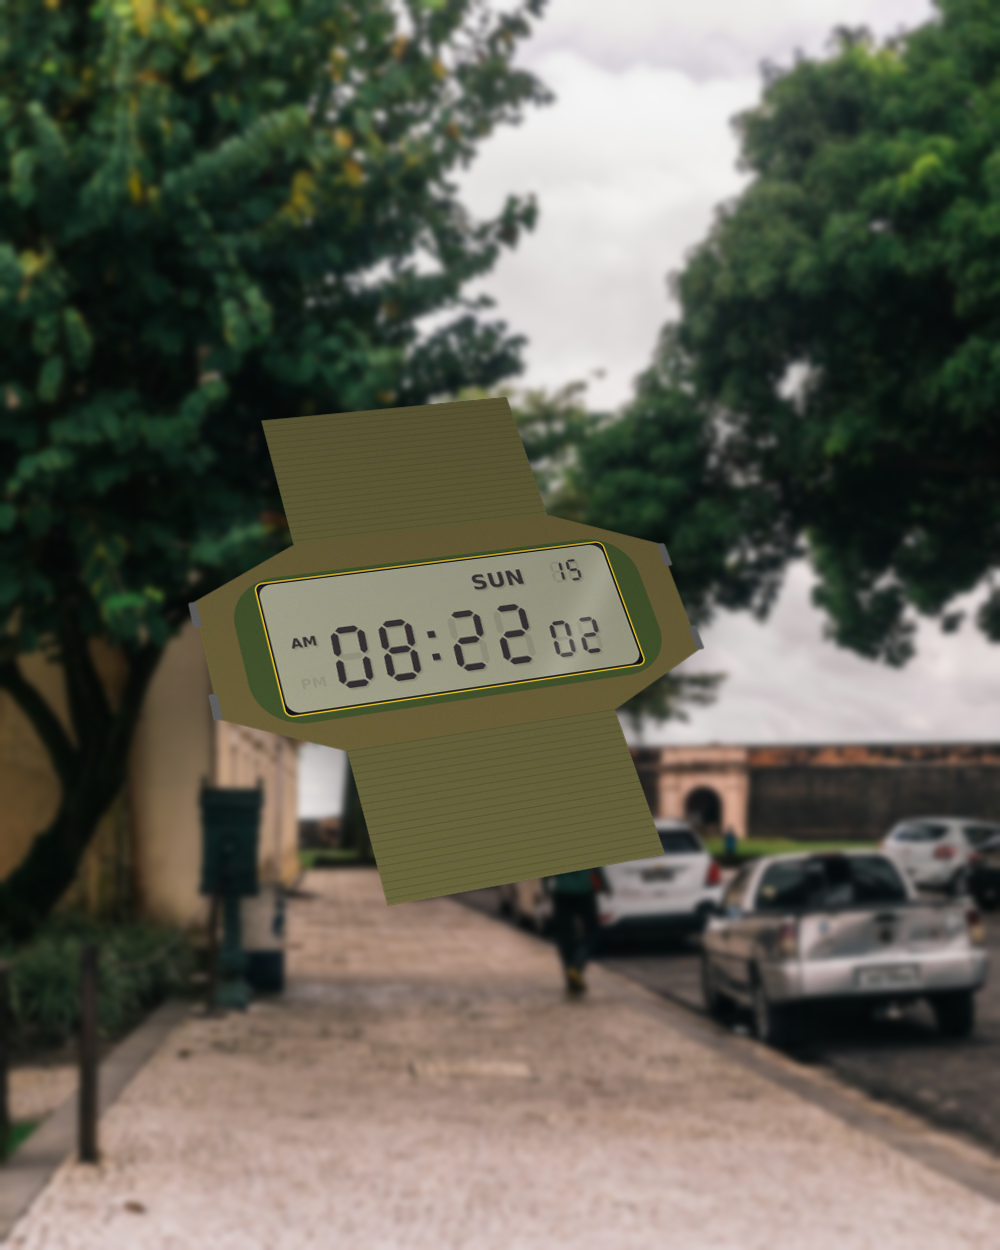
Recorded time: 8:22:02
